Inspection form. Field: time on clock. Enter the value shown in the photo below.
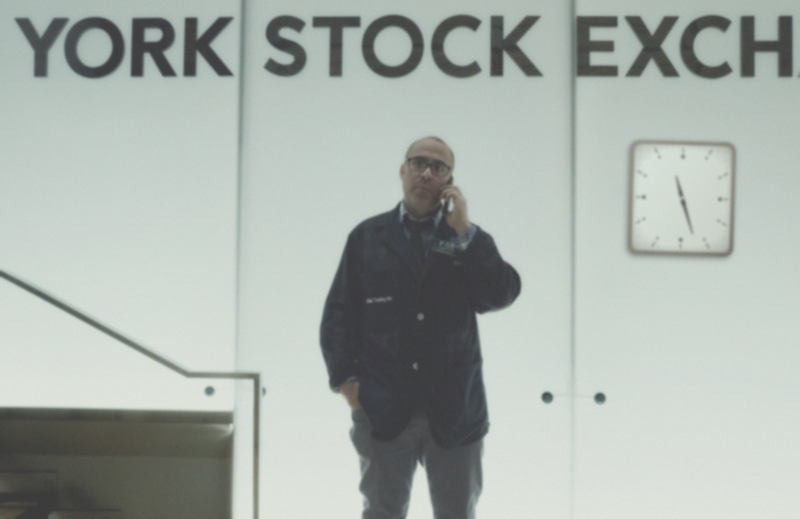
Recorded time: 11:27
